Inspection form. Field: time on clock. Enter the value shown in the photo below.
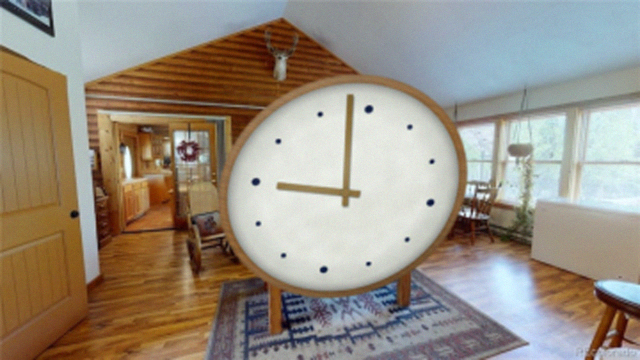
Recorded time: 8:58
